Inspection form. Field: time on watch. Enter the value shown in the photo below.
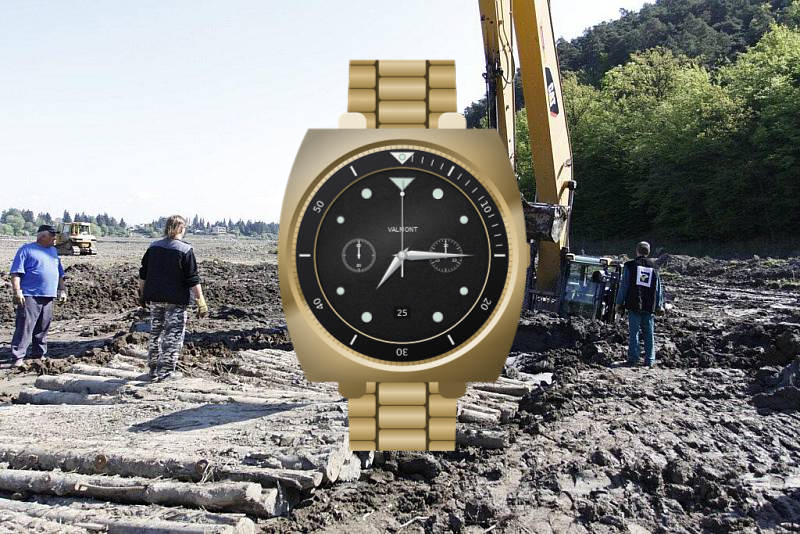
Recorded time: 7:15
